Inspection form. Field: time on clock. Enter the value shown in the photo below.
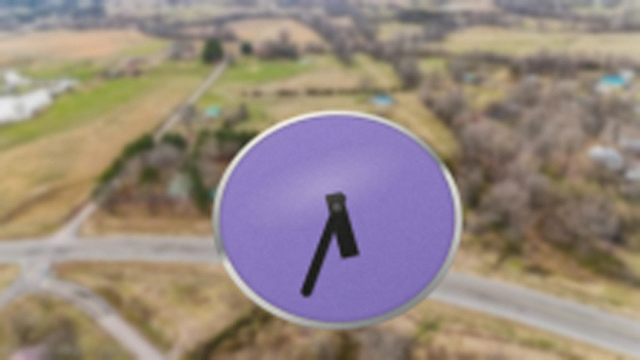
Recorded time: 5:33
